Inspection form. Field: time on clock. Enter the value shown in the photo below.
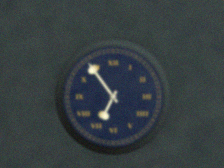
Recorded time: 6:54
